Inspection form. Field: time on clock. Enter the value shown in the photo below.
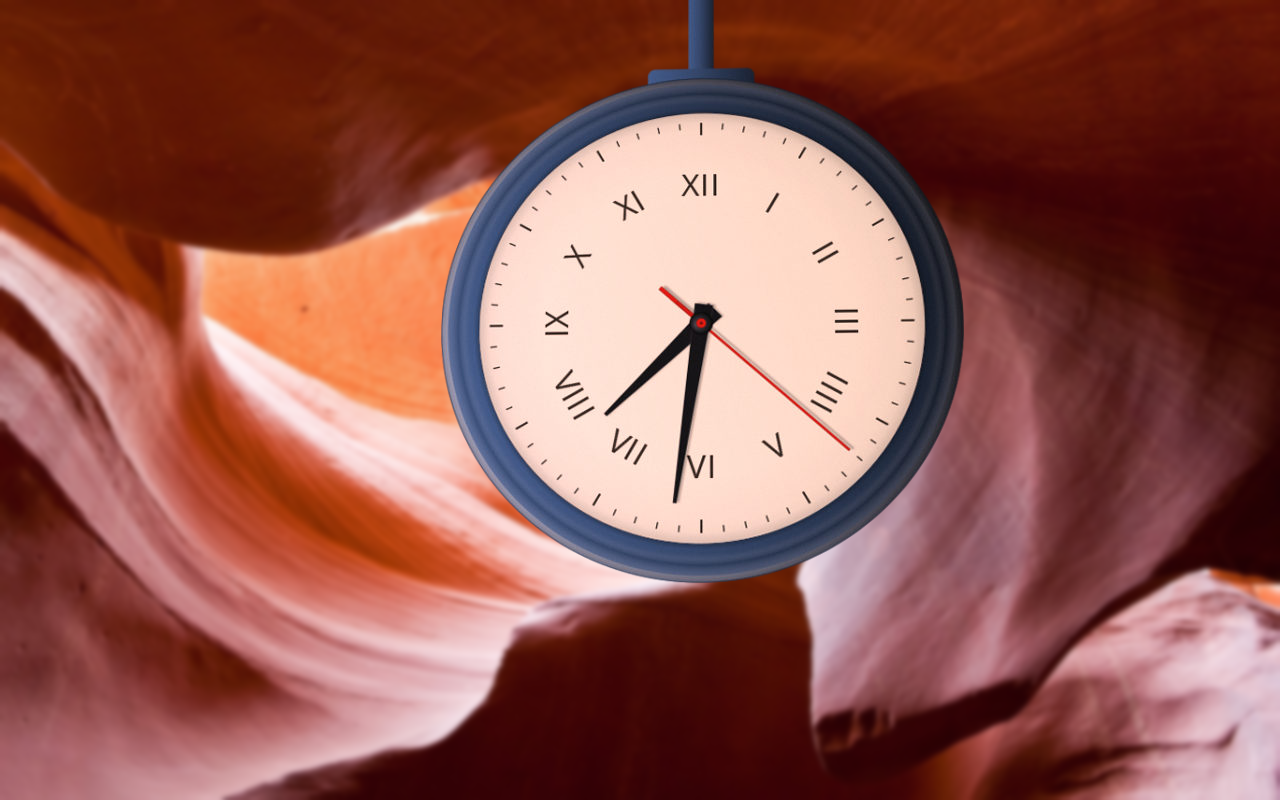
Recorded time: 7:31:22
